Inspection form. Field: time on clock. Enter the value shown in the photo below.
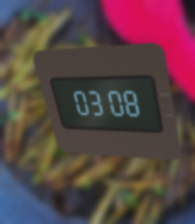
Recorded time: 3:08
